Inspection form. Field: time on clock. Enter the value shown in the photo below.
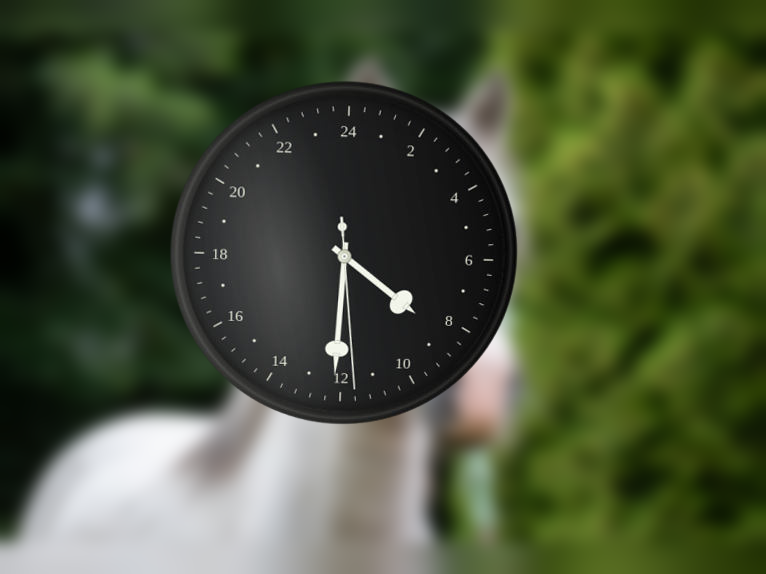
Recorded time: 8:30:29
